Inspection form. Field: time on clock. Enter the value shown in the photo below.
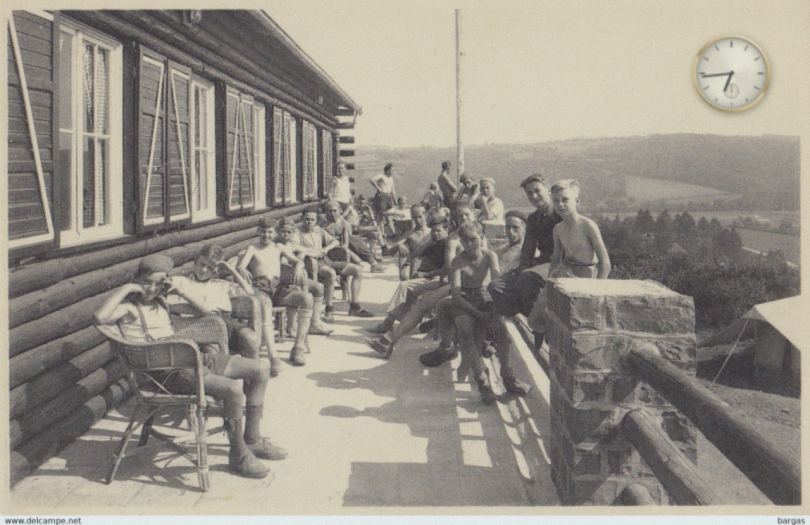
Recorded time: 6:44
